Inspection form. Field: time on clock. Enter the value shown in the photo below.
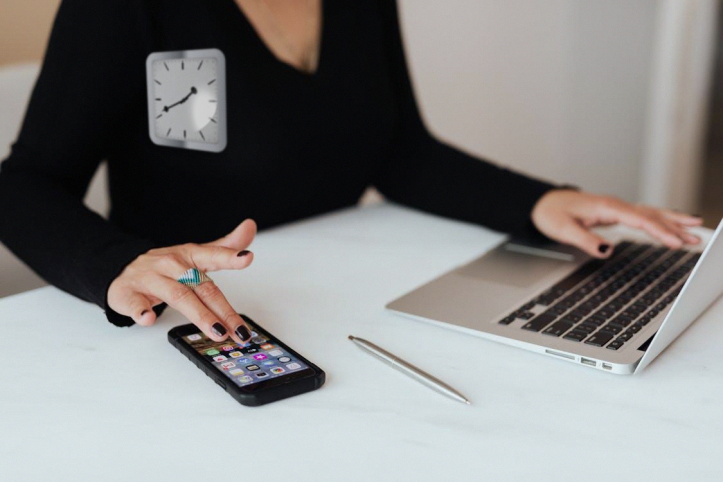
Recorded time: 1:41
